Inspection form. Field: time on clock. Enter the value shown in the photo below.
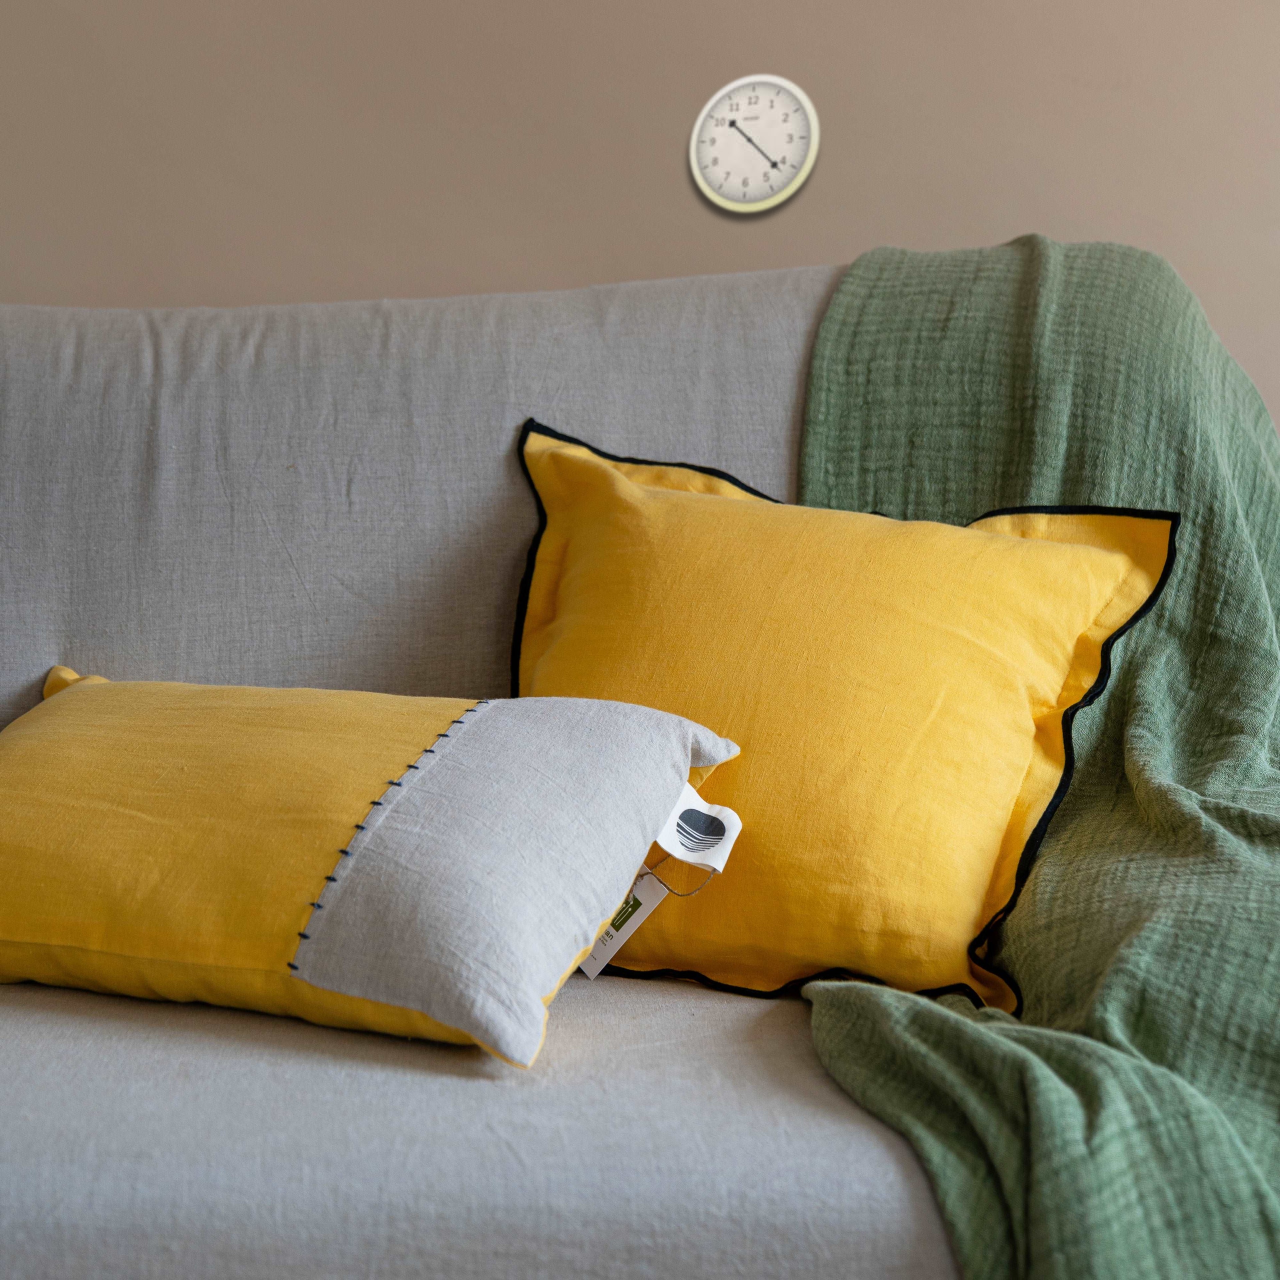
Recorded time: 10:22
